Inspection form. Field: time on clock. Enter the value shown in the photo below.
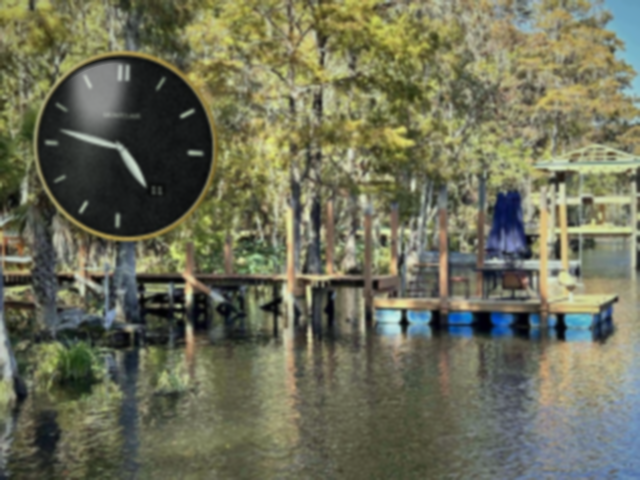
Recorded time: 4:47
